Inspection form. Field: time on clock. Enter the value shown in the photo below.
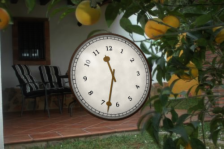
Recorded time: 11:33
